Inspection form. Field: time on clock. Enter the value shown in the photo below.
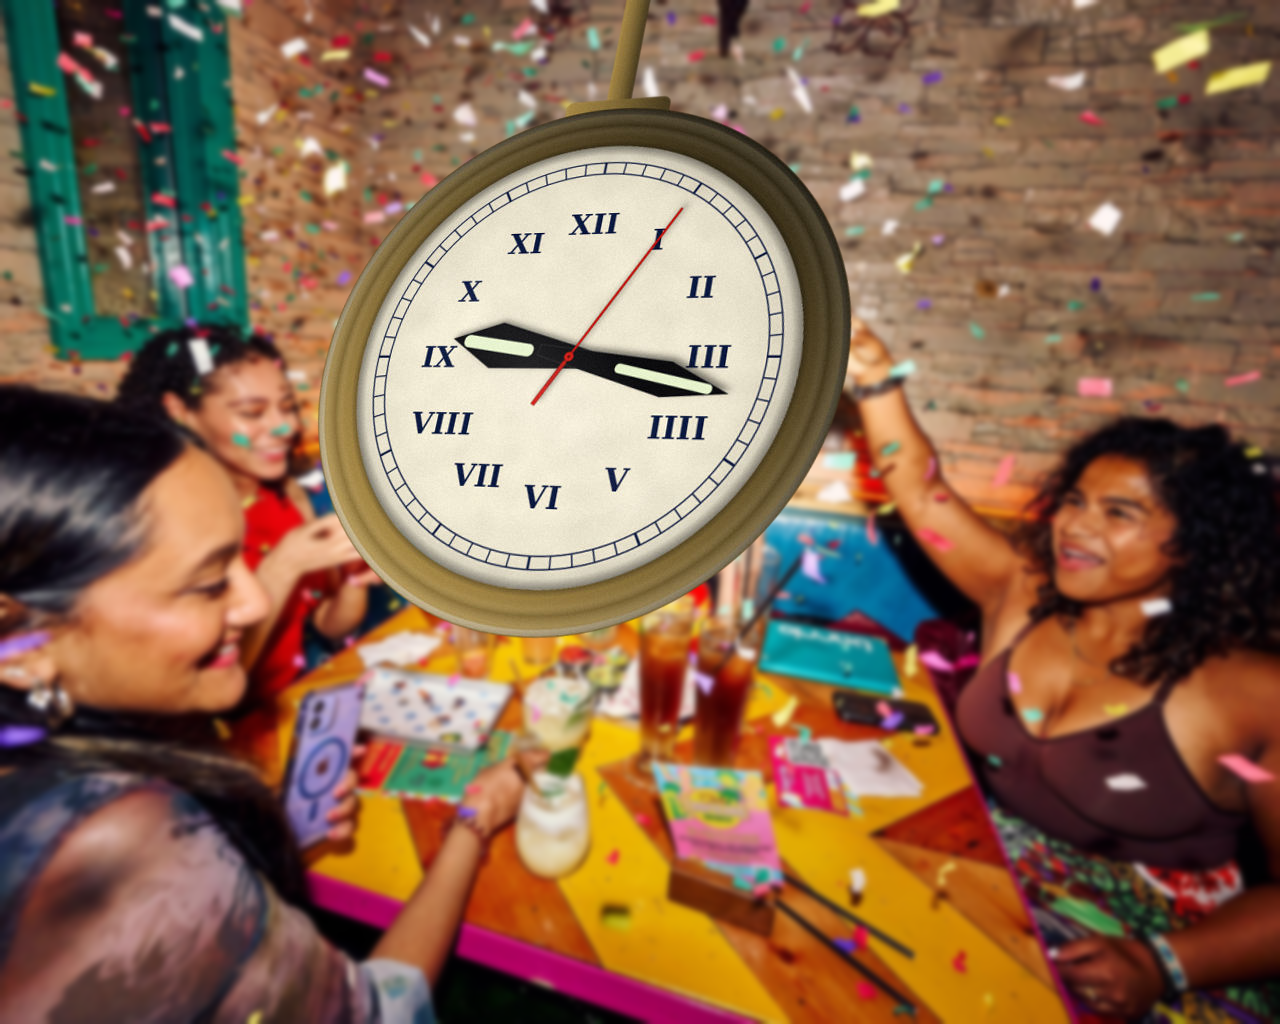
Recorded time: 9:17:05
